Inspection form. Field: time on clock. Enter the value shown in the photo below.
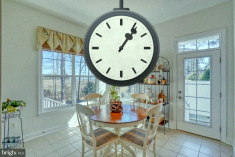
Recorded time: 1:06
